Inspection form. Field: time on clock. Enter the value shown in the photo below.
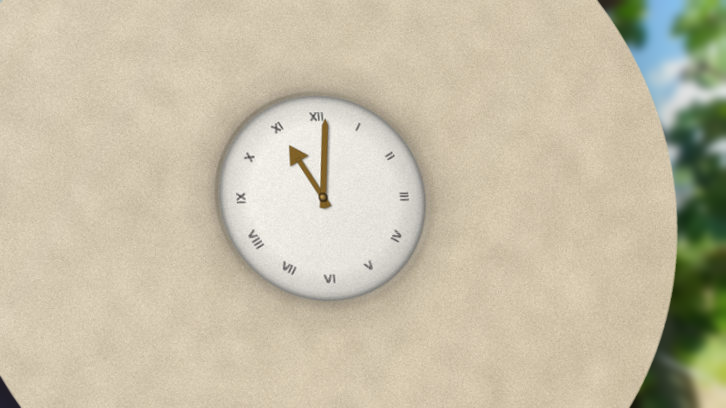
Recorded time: 11:01
